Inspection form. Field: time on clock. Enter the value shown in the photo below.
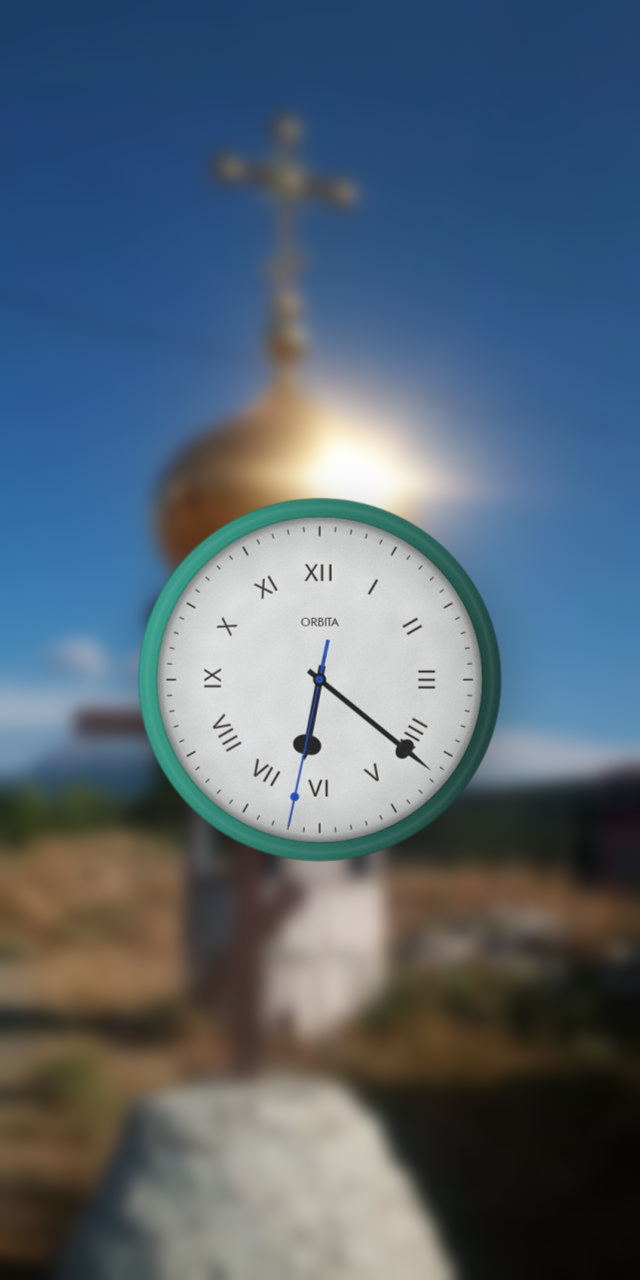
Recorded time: 6:21:32
